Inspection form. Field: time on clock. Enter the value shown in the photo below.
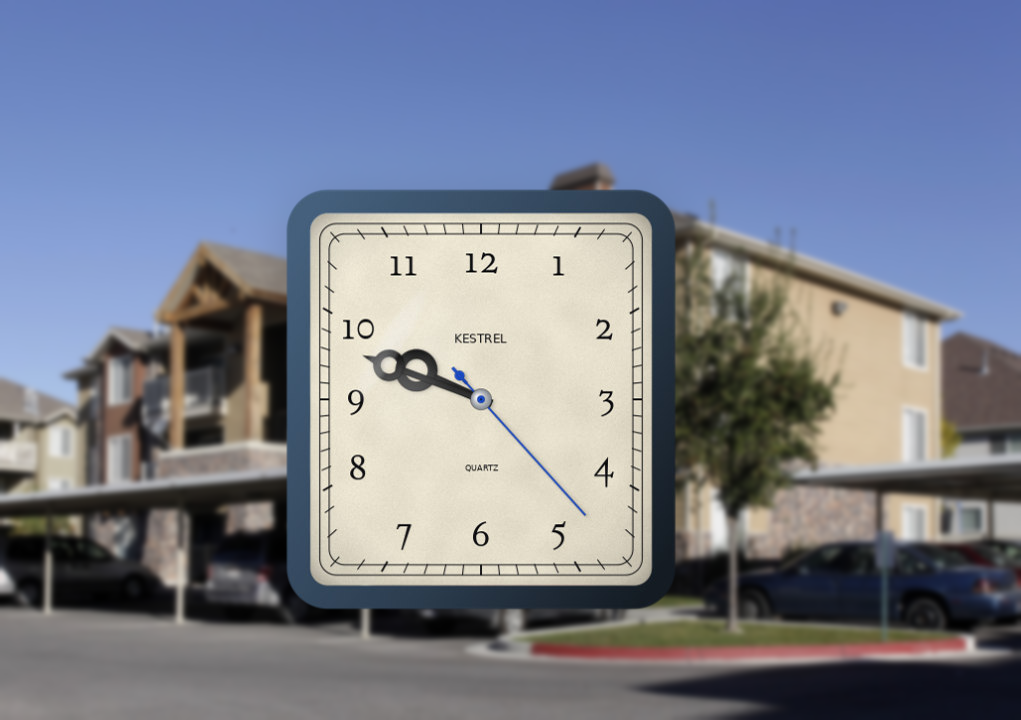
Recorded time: 9:48:23
